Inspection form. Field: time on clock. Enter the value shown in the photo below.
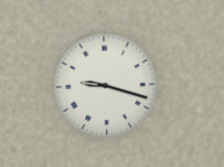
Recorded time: 9:18
